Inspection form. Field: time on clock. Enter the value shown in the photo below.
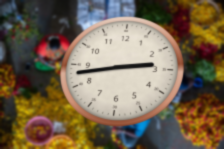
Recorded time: 2:43
